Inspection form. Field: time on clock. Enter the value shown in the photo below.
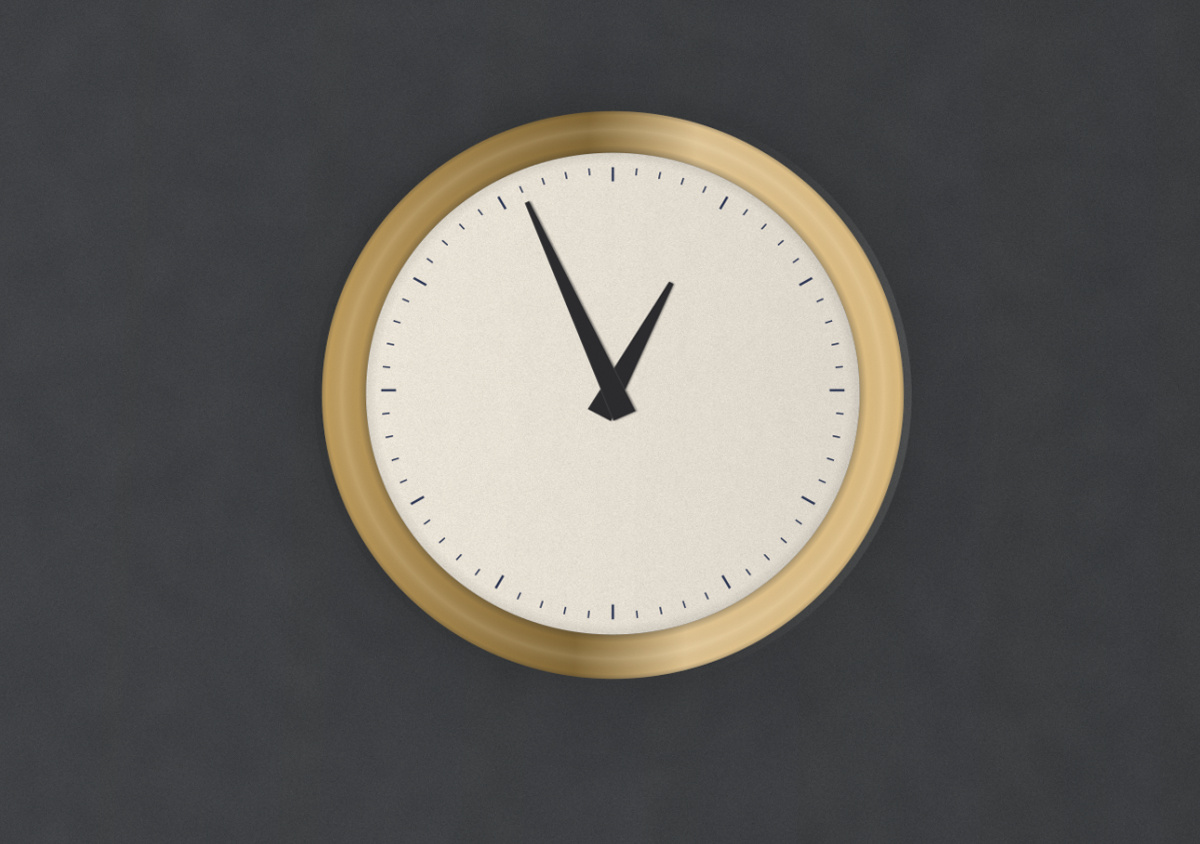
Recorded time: 12:56
